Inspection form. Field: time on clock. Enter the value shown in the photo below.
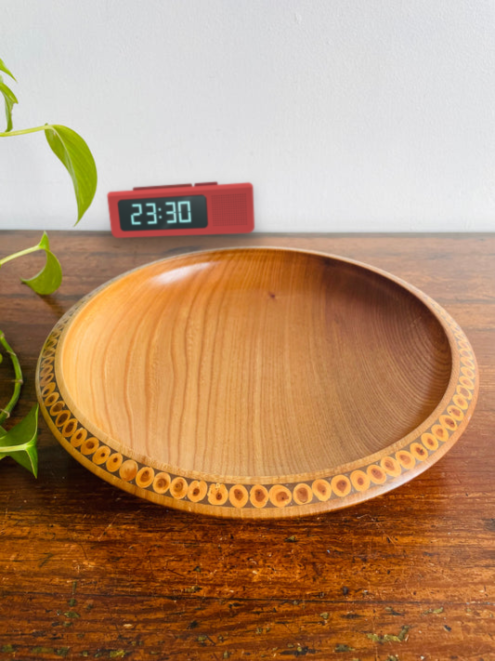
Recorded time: 23:30
